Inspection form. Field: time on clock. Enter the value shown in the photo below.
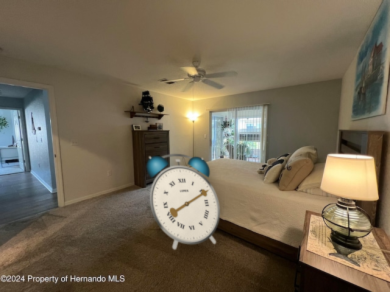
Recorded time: 8:11
